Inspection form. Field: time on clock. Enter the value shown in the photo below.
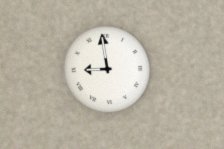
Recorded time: 8:59
